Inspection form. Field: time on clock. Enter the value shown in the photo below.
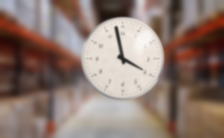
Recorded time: 3:58
